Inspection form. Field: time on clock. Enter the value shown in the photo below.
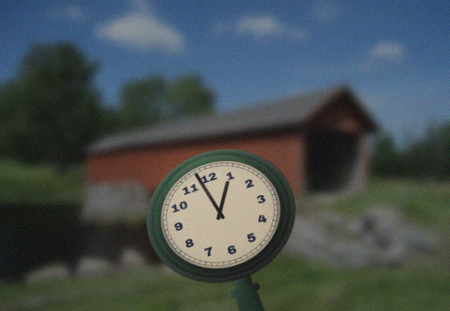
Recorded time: 12:58
